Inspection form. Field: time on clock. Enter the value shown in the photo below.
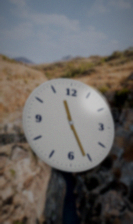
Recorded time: 11:26
